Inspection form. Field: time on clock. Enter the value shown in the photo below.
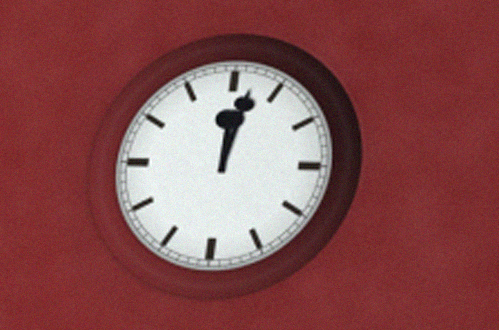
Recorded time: 12:02
